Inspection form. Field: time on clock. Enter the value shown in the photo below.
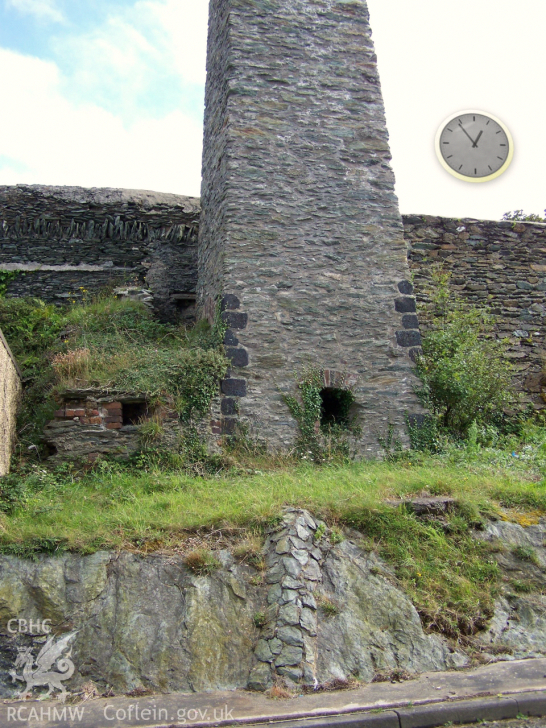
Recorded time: 12:54
